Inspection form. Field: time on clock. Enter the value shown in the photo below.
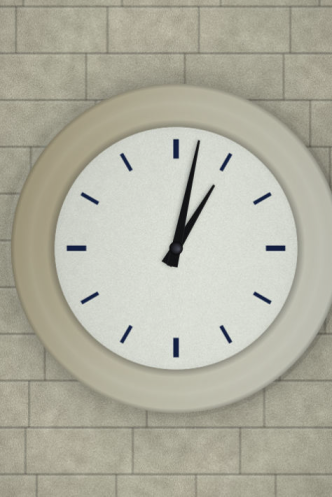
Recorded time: 1:02
